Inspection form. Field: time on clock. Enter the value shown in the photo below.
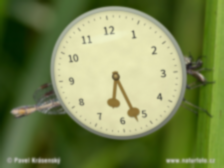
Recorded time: 6:27
